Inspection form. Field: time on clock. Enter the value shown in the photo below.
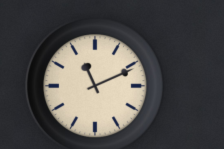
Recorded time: 11:11
